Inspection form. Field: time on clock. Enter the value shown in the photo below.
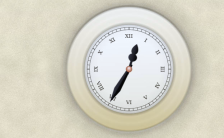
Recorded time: 12:35
